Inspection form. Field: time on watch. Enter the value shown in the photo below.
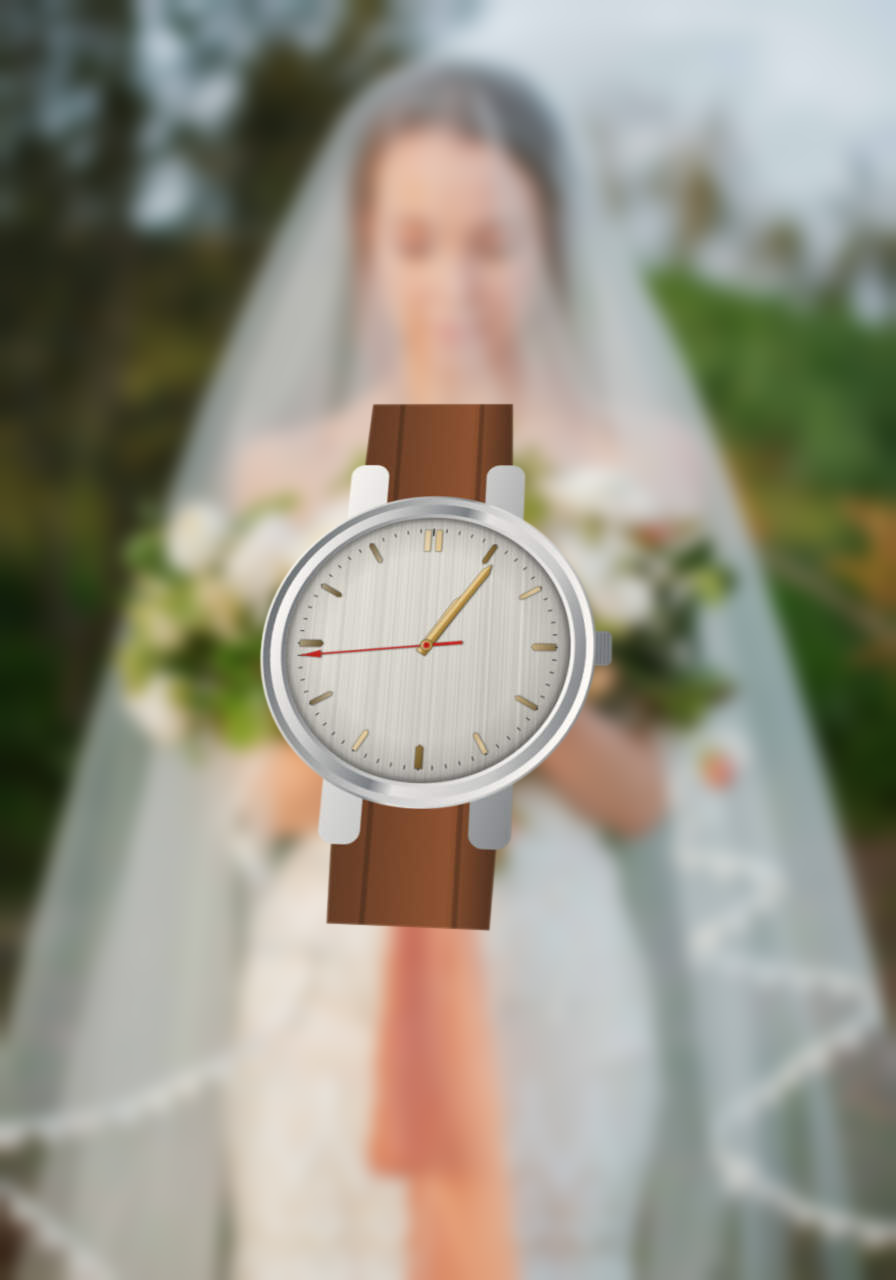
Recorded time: 1:05:44
